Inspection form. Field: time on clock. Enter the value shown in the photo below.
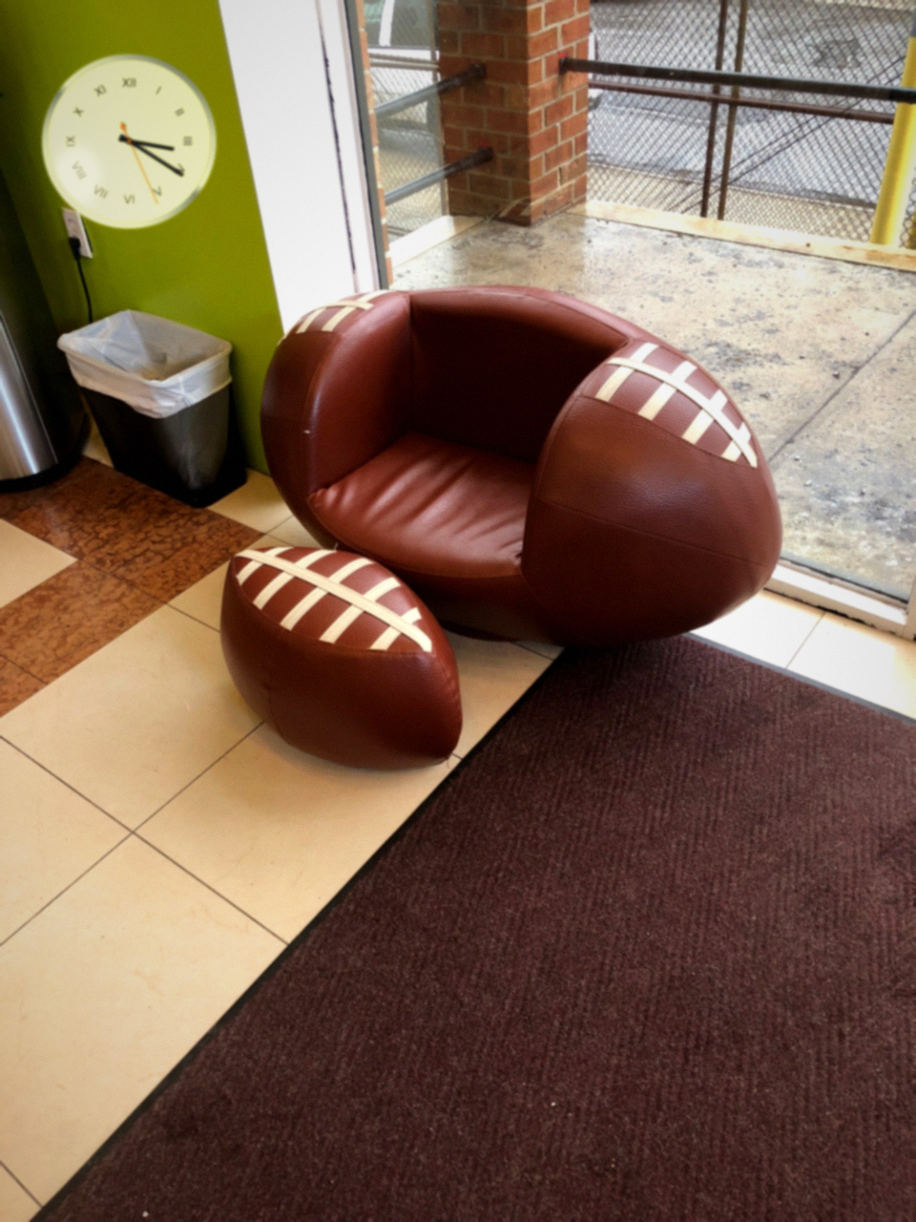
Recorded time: 3:20:26
